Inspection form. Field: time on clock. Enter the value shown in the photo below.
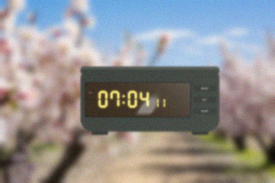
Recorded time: 7:04
